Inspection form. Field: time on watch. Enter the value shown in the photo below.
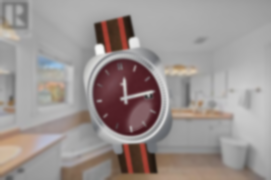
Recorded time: 12:14
